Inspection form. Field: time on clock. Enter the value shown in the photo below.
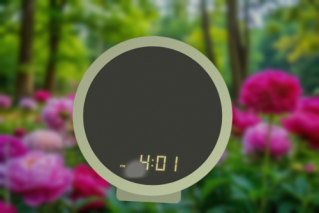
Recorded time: 4:01
